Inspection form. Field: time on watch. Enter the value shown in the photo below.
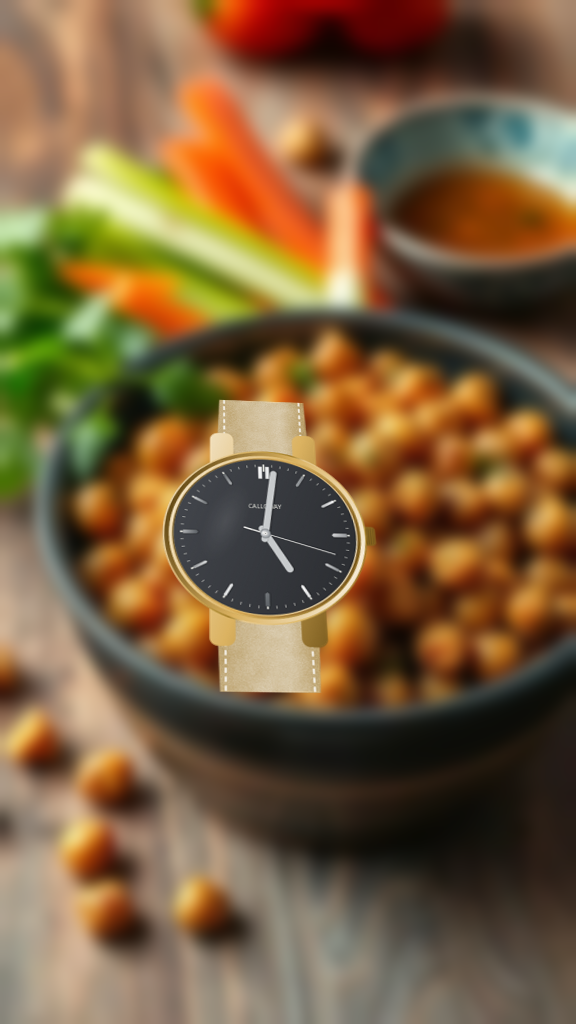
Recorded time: 5:01:18
